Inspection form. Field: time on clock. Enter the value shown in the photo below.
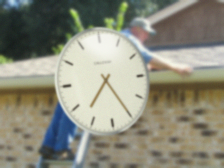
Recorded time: 7:25
